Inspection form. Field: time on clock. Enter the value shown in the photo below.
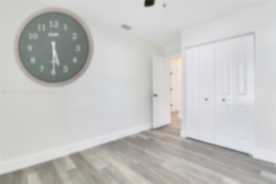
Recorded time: 5:30
